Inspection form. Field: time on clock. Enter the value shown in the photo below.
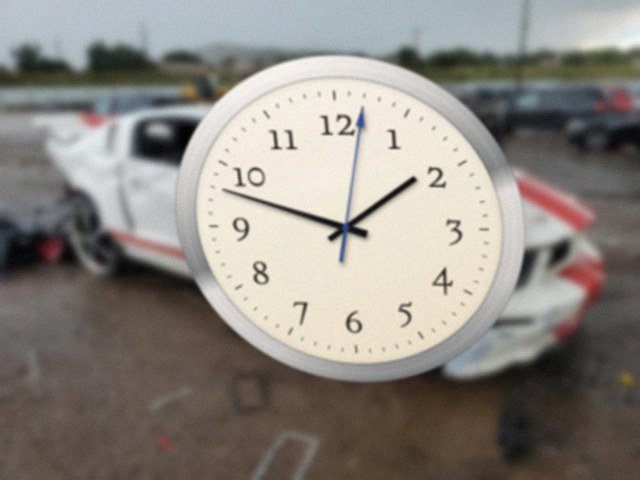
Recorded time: 1:48:02
